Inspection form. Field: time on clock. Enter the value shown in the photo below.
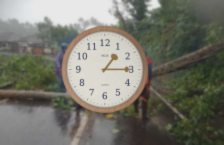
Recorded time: 1:15
